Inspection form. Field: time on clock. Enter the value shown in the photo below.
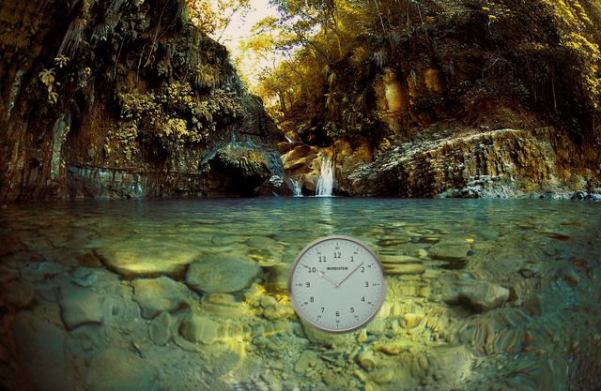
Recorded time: 10:08
